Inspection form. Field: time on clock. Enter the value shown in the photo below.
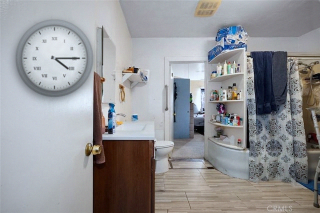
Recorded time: 4:15
